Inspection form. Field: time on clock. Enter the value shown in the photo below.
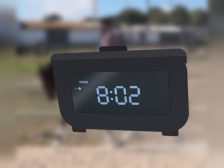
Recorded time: 8:02
